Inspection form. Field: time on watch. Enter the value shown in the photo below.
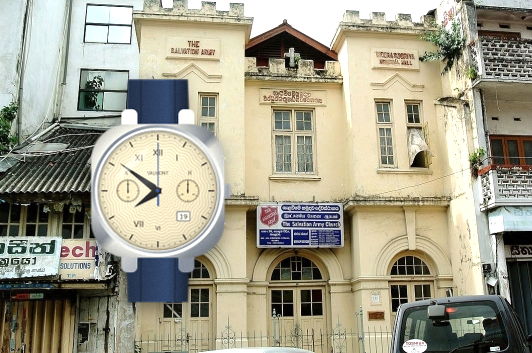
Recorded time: 7:51
